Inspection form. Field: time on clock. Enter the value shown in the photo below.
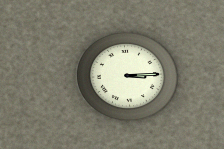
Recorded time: 3:15
